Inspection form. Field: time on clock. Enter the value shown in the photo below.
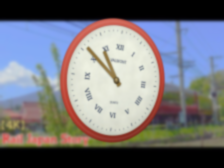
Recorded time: 10:51
